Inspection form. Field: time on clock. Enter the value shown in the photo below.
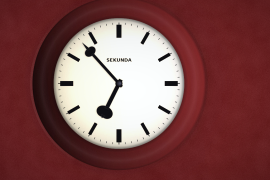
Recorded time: 6:53
